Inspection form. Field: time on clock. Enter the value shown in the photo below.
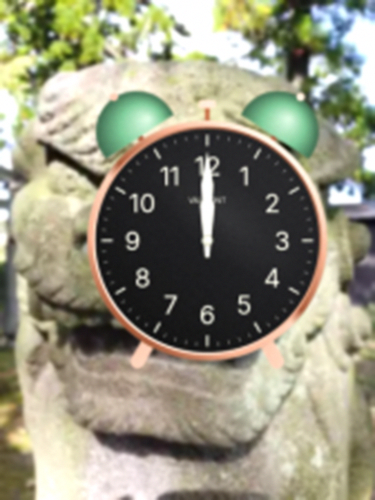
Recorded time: 12:00
